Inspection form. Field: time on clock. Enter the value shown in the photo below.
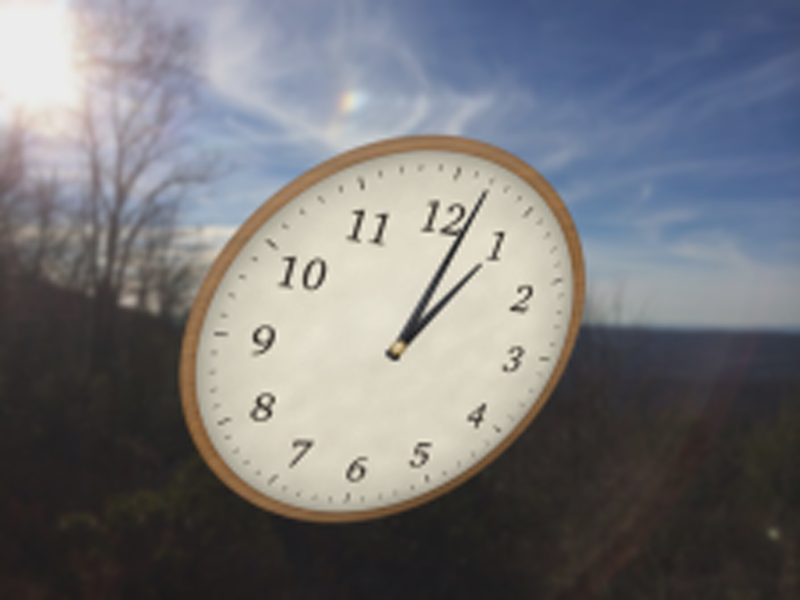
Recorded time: 1:02
